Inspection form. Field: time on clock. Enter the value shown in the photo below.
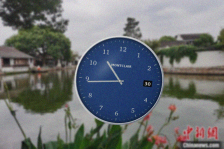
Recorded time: 10:44
